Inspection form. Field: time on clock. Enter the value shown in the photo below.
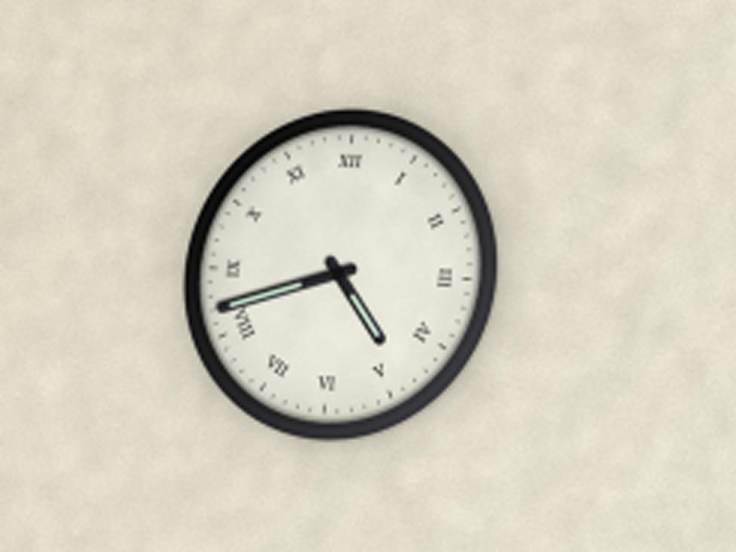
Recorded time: 4:42
